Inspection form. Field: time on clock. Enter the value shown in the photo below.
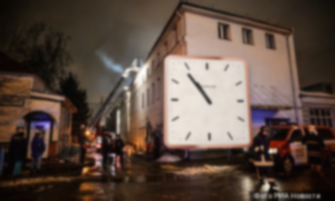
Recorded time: 10:54
